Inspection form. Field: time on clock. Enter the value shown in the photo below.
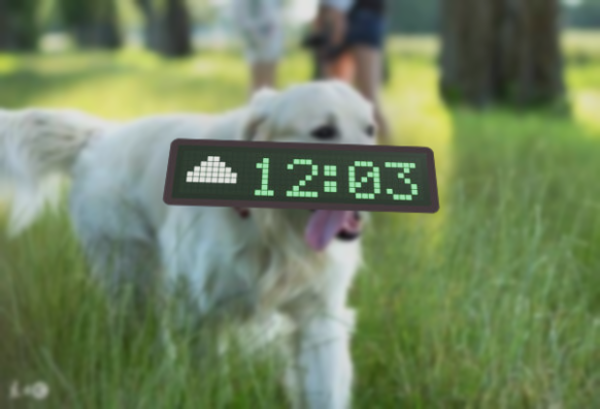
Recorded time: 12:03
